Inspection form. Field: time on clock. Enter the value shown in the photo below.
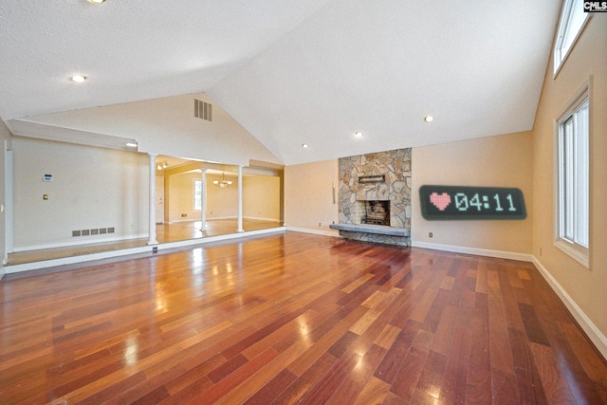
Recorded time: 4:11
